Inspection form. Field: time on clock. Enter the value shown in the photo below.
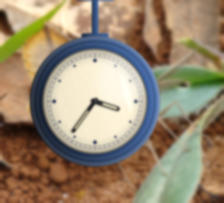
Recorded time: 3:36
